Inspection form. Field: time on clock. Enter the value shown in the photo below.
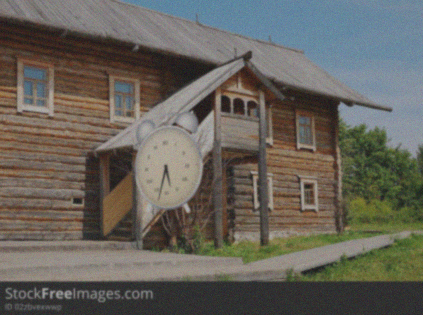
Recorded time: 5:33
